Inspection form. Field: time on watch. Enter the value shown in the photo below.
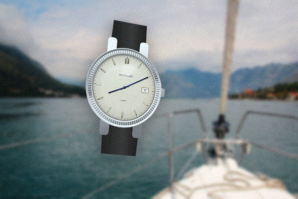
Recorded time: 8:10
